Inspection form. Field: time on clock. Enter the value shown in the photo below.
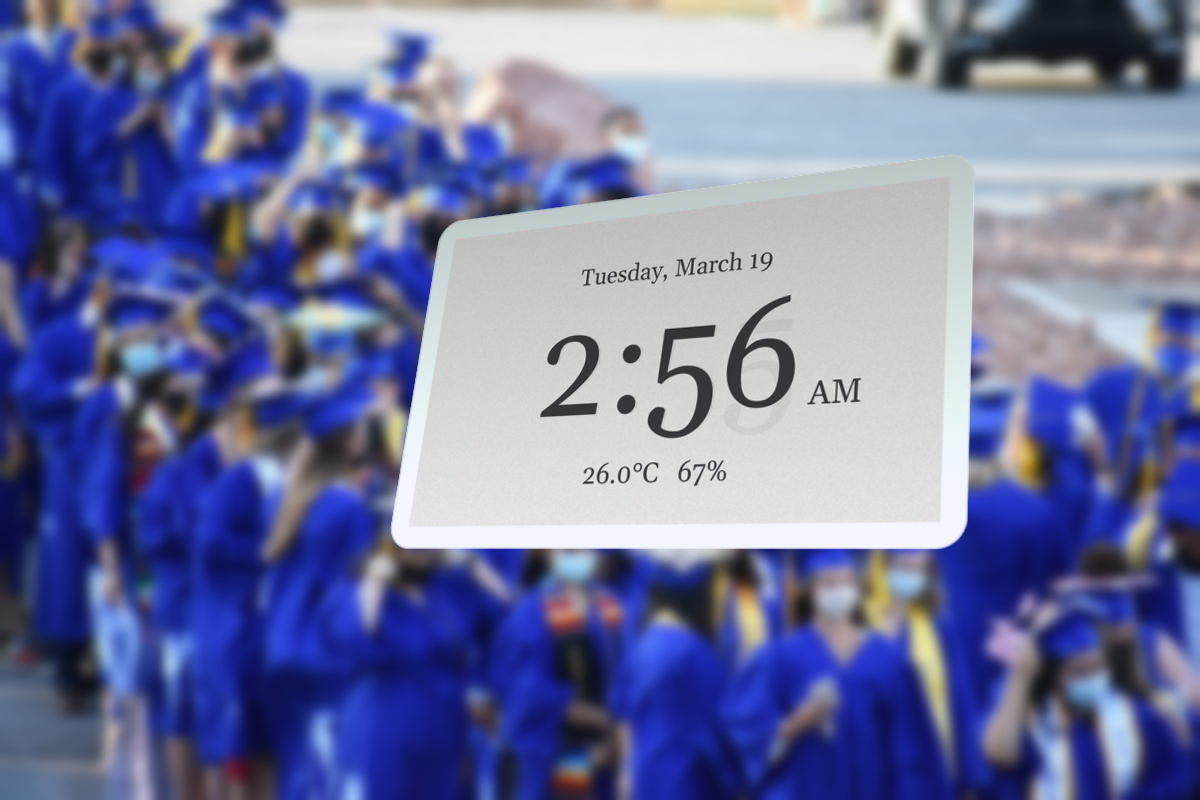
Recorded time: 2:56
